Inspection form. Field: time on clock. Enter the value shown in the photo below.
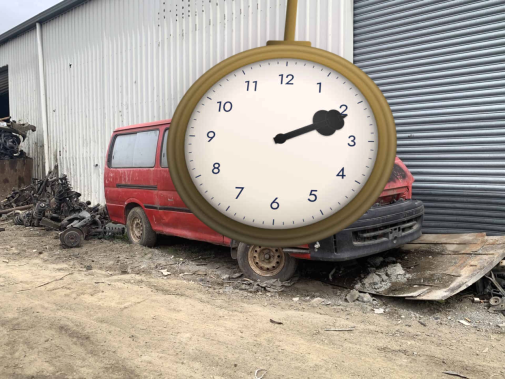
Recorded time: 2:11
